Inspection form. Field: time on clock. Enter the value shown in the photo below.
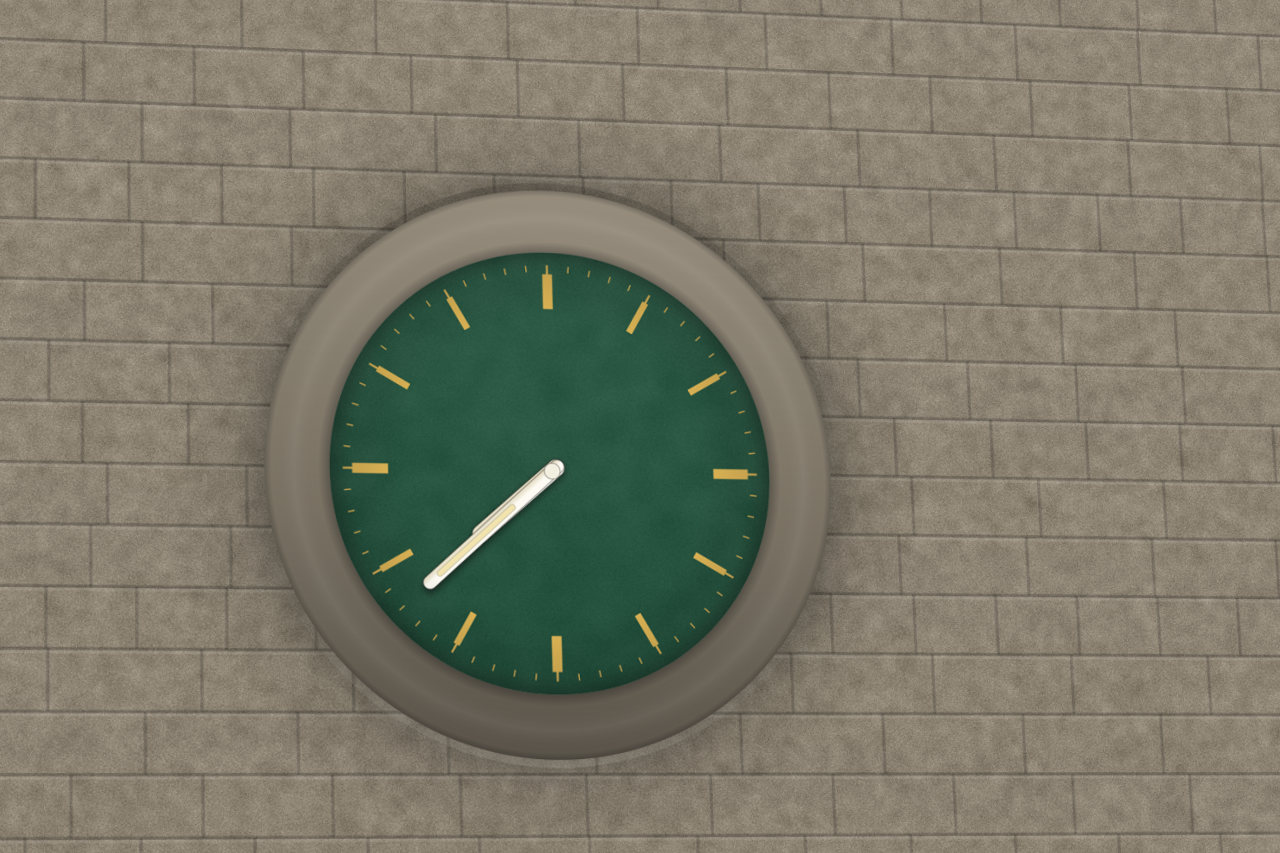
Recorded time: 7:38
